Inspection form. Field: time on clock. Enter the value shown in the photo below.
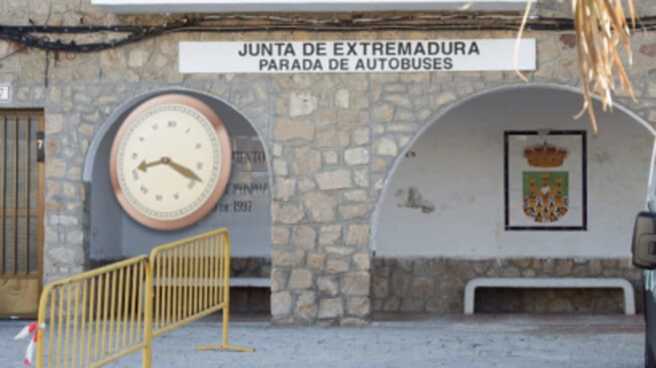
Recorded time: 8:18
